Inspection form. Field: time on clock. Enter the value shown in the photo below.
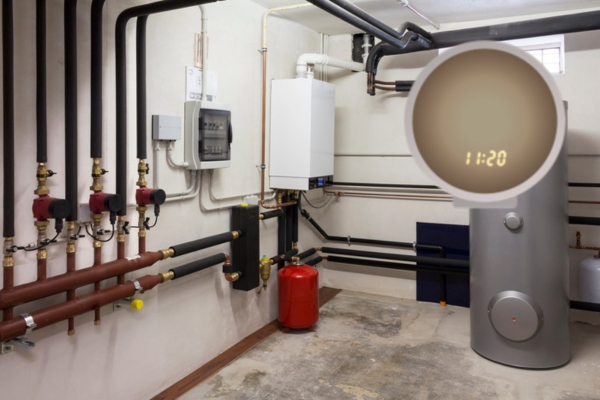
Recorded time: 11:20
